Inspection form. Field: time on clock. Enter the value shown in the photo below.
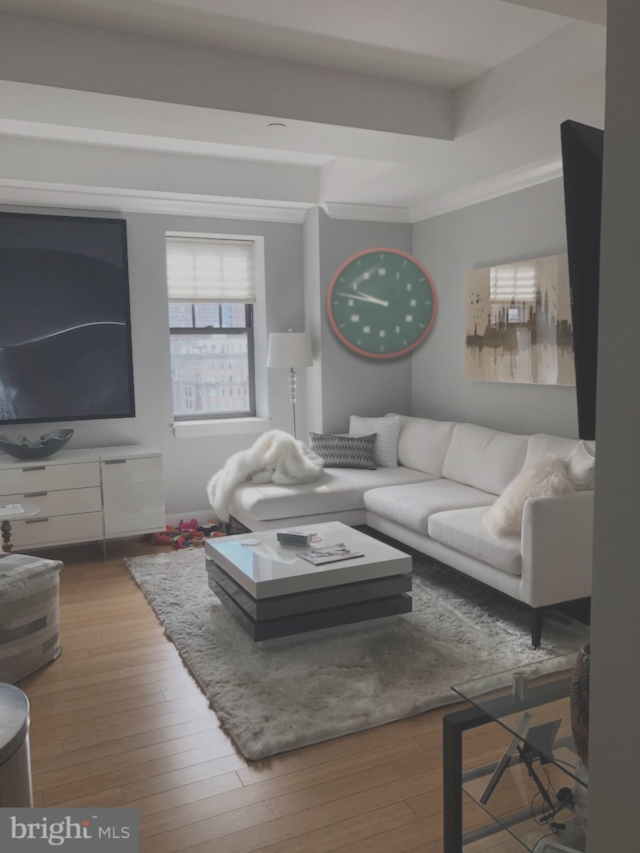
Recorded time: 9:47
